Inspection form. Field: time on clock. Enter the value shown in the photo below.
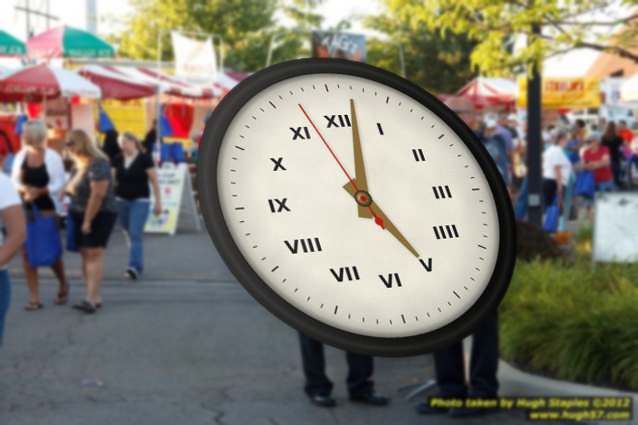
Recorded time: 5:01:57
